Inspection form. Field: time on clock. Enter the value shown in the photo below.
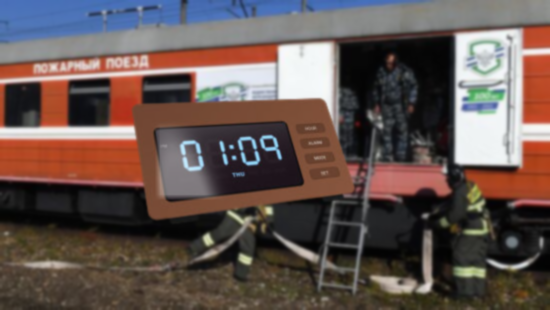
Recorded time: 1:09
